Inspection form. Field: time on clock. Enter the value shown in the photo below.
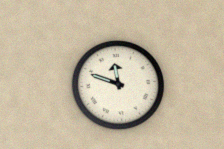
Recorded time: 11:49
